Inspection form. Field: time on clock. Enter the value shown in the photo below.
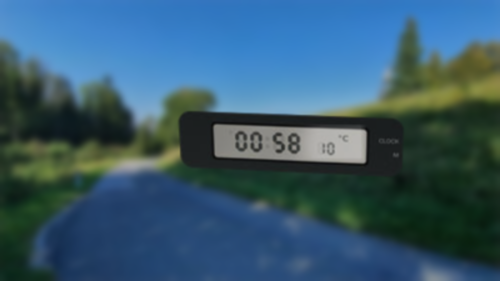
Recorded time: 0:58
